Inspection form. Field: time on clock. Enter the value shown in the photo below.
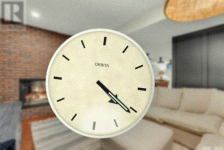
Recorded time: 4:21
